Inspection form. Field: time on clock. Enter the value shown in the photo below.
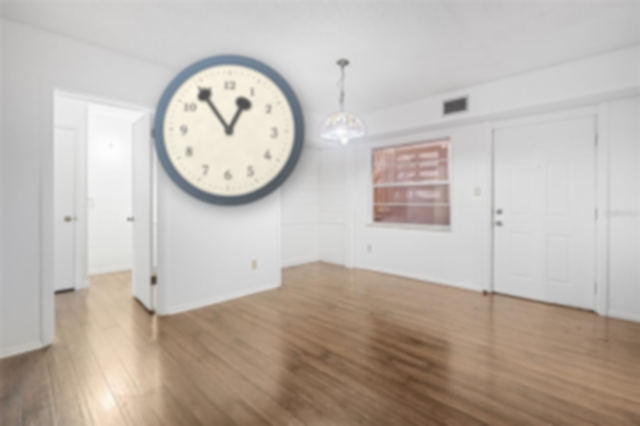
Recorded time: 12:54
